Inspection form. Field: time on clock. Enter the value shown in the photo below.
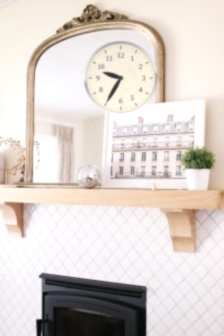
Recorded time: 9:35
